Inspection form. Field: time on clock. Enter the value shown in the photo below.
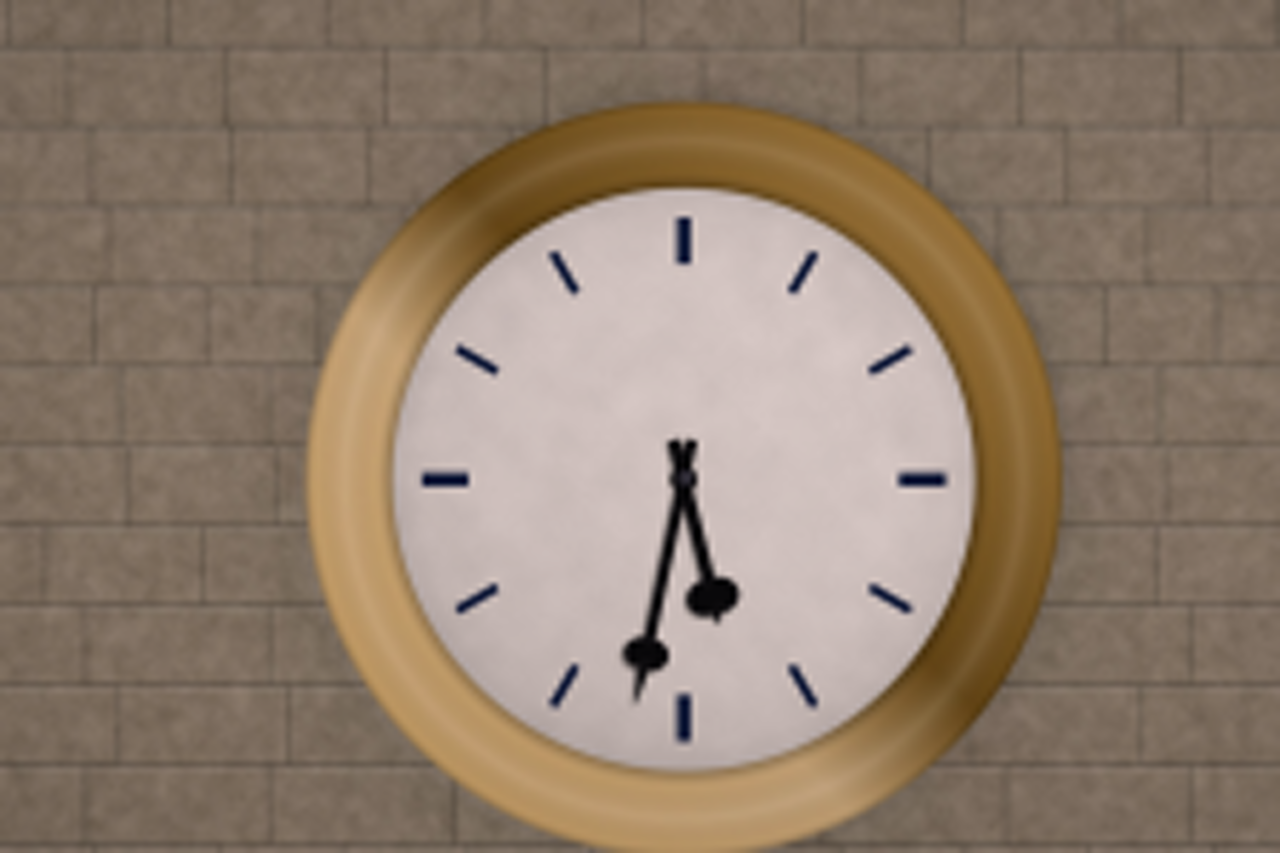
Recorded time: 5:32
